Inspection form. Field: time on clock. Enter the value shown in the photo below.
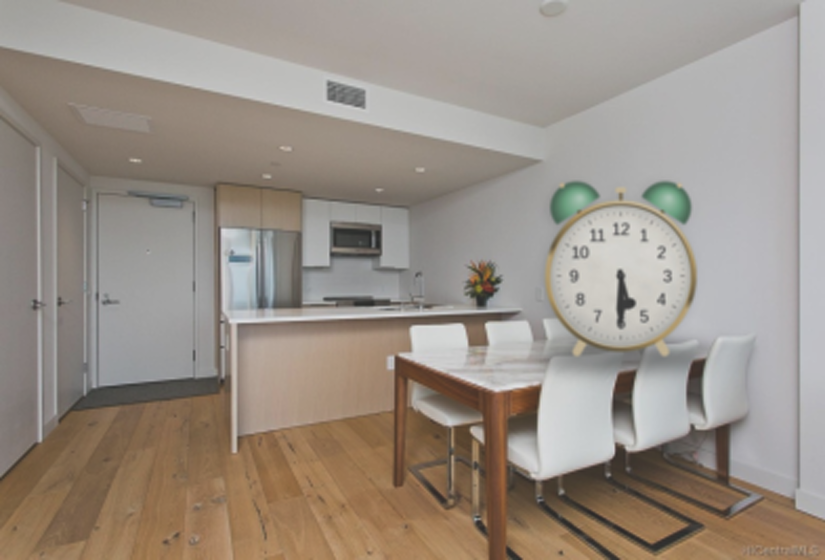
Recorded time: 5:30
